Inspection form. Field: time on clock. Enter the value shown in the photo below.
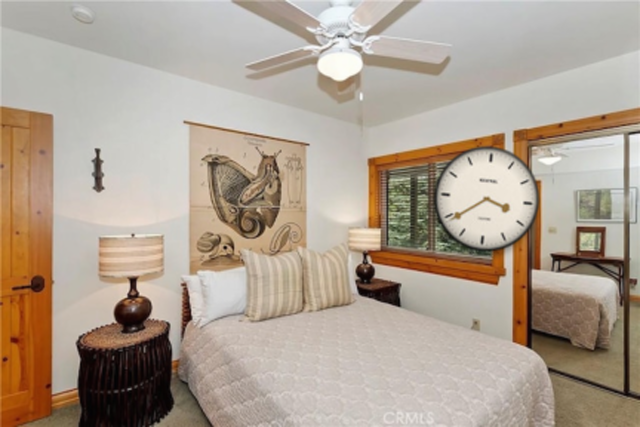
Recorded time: 3:39
